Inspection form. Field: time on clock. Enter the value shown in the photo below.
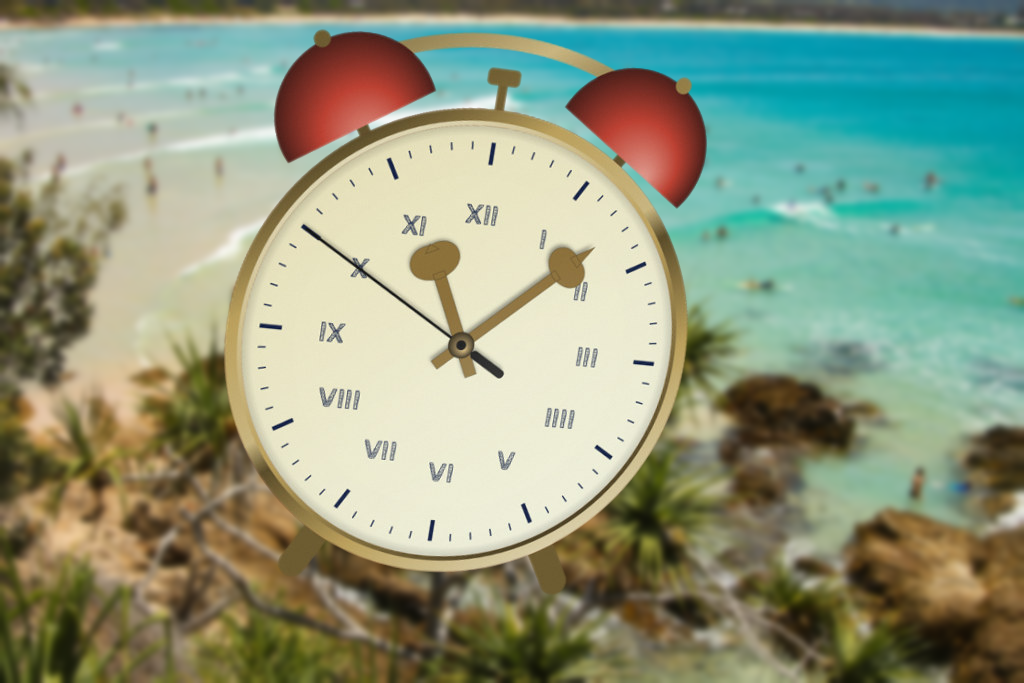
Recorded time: 11:07:50
